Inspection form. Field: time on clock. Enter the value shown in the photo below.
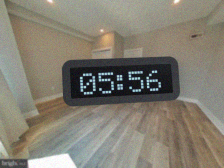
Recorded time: 5:56
